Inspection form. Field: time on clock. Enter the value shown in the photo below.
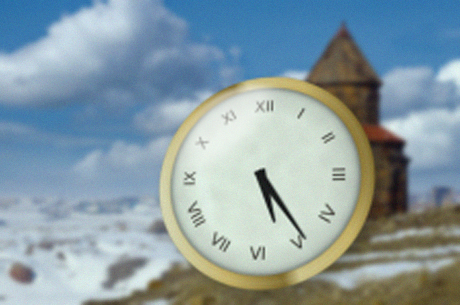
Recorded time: 5:24
